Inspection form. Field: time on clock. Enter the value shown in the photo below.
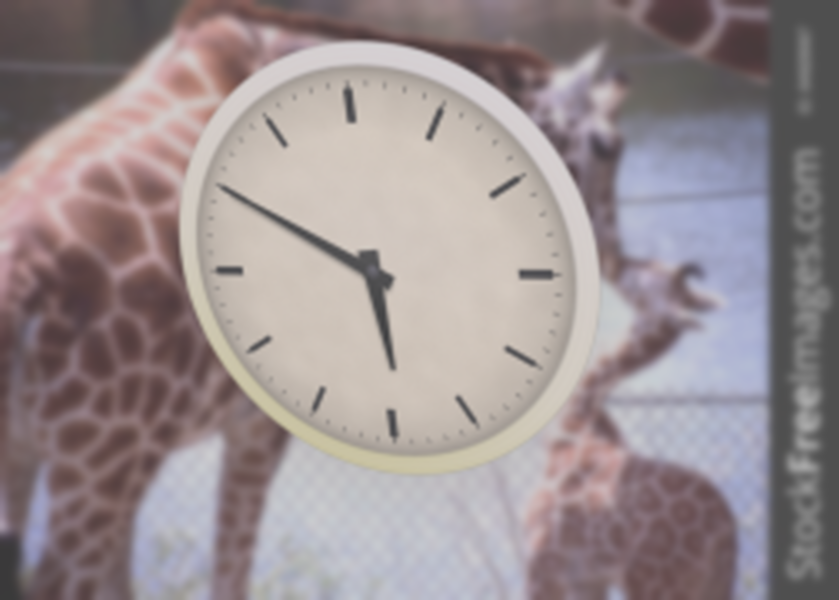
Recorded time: 5:50
